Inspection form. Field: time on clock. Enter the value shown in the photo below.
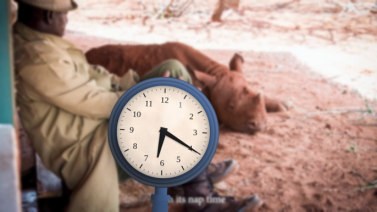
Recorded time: 6:20
